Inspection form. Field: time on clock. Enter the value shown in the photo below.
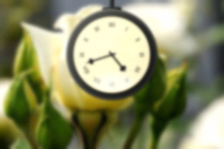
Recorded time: 4:42
